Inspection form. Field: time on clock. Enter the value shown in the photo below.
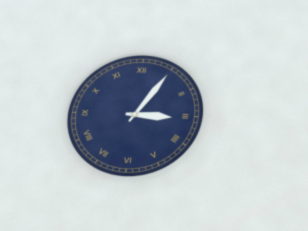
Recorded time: 3:05
